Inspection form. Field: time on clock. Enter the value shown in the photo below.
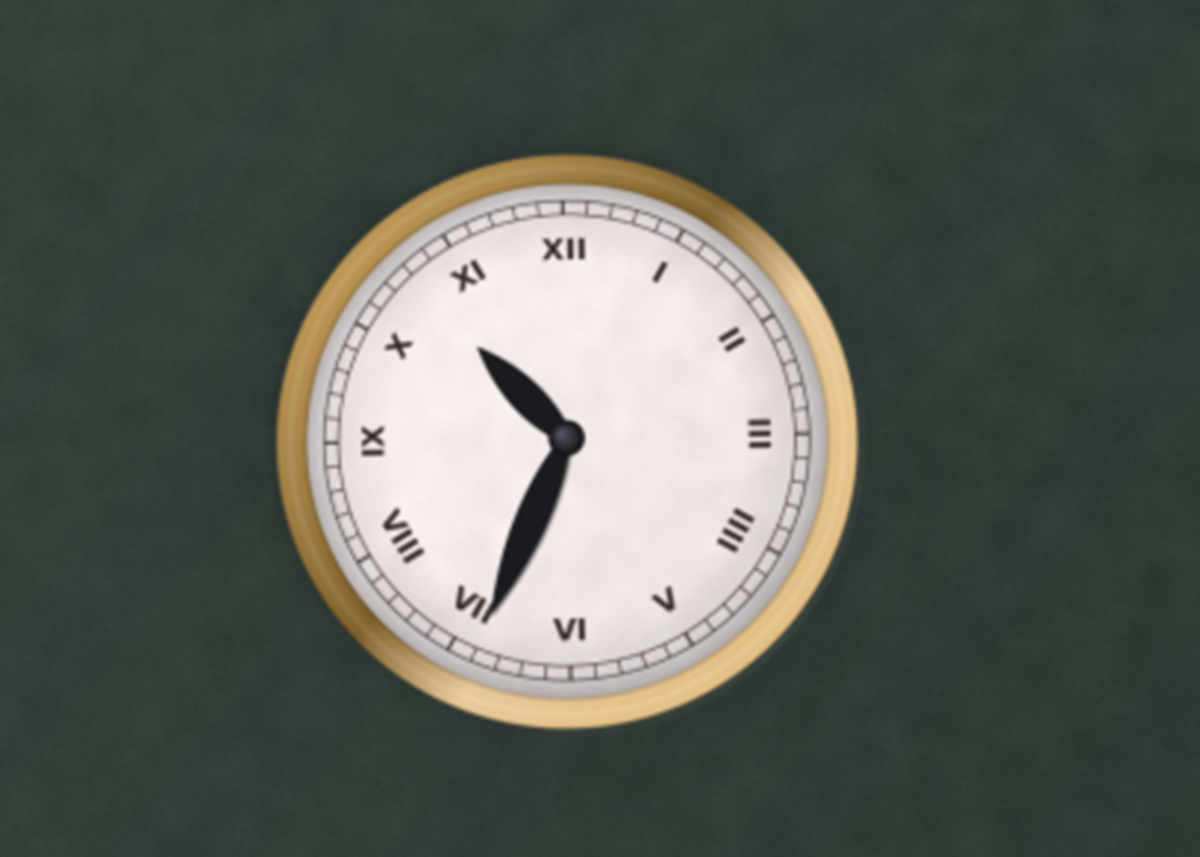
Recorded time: 10:34
